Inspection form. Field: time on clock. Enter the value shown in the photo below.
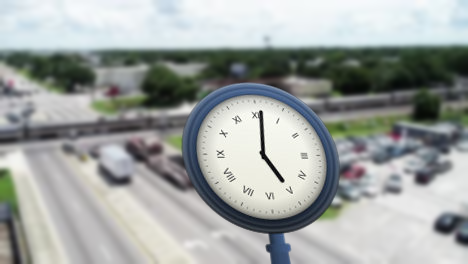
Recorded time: 5:01
